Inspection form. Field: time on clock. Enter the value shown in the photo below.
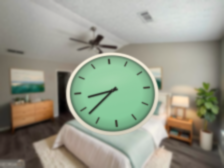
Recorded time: 8:38
